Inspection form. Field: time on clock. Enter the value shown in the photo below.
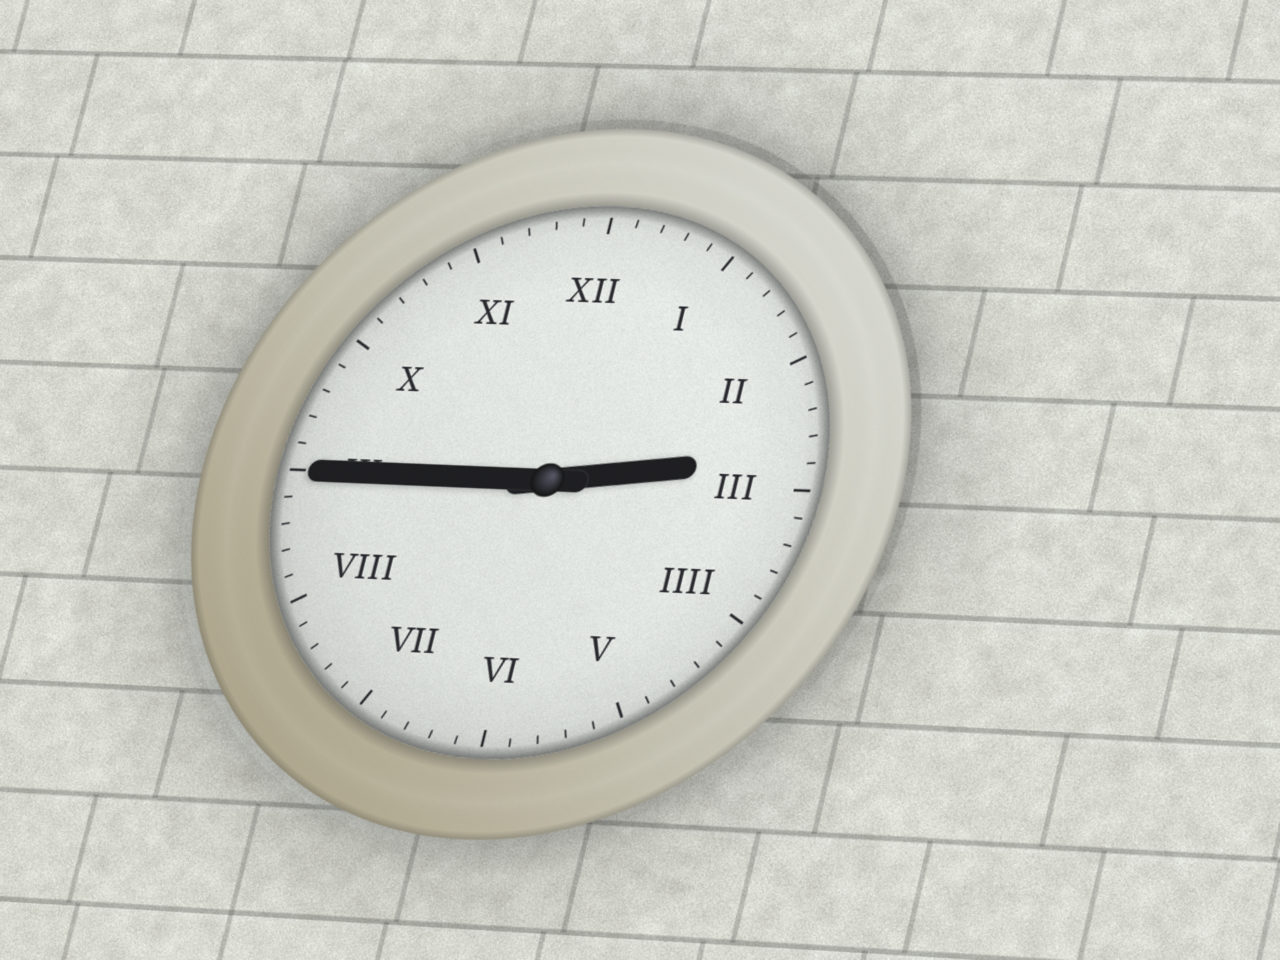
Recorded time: 2:45
